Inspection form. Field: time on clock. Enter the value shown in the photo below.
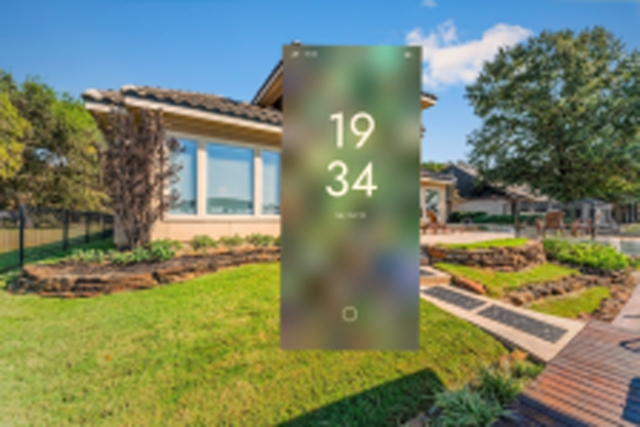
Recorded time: 19:34
